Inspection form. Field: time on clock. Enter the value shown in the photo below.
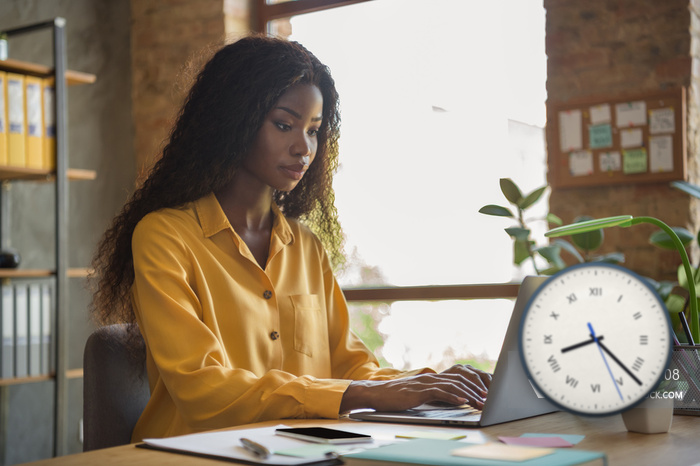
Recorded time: 8:22:26
